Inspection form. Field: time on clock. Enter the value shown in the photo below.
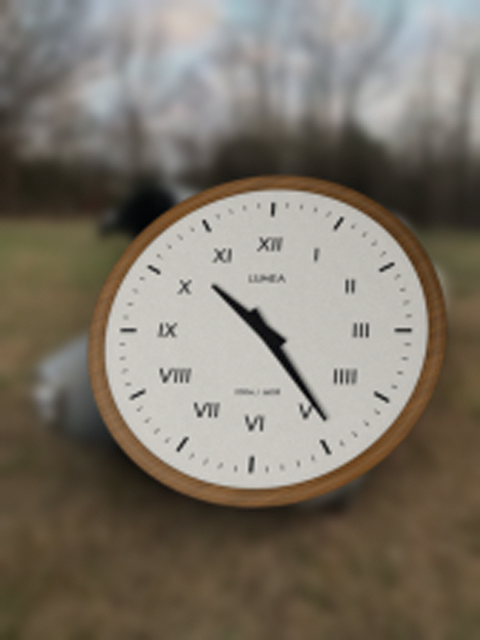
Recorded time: 10:24
